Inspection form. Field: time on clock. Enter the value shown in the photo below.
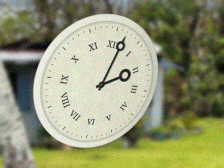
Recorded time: 2:02
